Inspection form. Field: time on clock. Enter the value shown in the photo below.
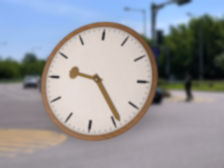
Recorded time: 9:24
